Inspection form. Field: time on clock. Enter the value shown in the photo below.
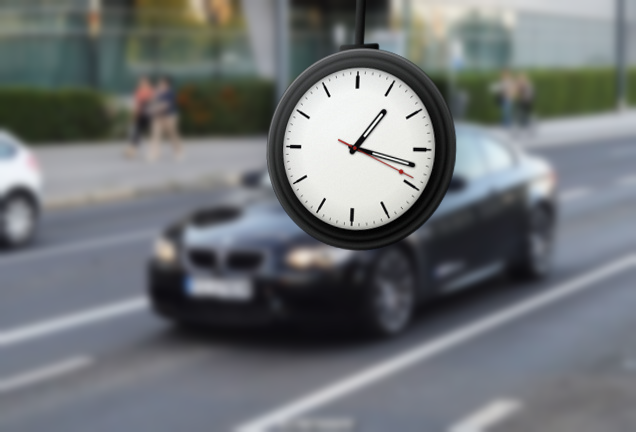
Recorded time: 1:17:19
